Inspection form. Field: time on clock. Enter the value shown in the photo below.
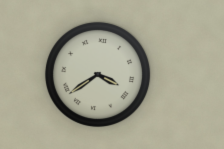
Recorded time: 3:38
